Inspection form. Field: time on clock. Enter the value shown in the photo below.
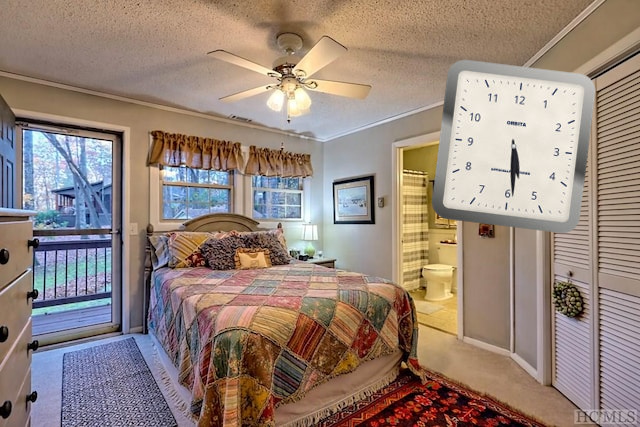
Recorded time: 5:29
